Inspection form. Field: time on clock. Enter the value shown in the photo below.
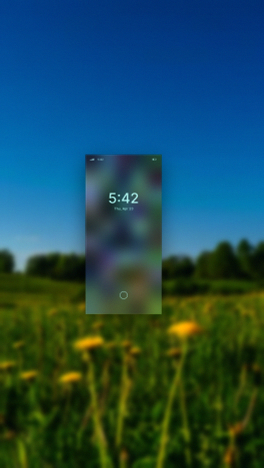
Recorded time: 5:42
